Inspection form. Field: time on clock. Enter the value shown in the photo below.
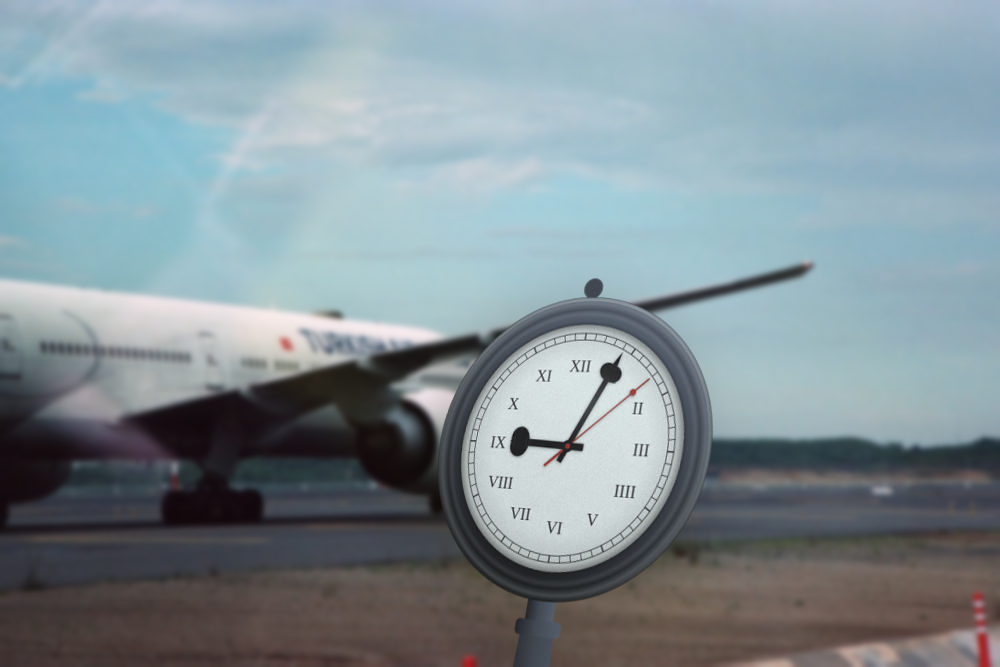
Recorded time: 9:04:08
